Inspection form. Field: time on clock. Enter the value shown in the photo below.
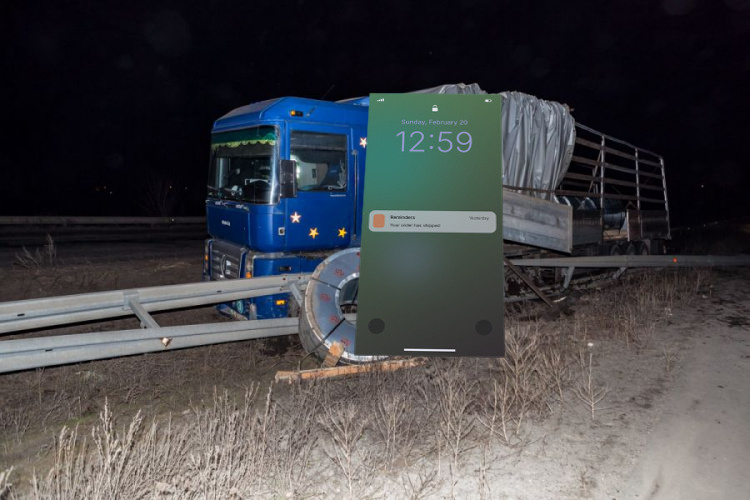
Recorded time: 12:59
